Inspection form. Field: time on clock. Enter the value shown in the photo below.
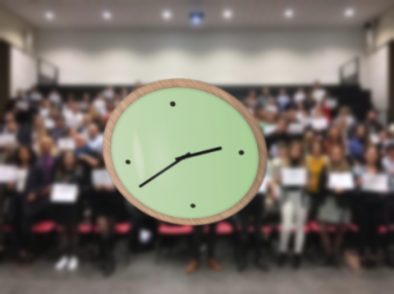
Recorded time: 2:40
